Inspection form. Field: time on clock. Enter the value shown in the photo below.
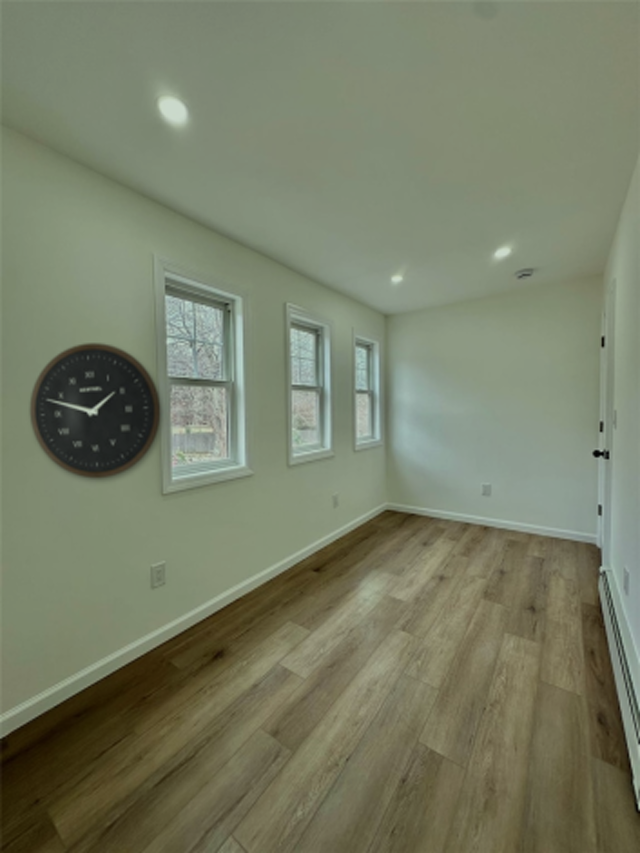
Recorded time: 1:48
